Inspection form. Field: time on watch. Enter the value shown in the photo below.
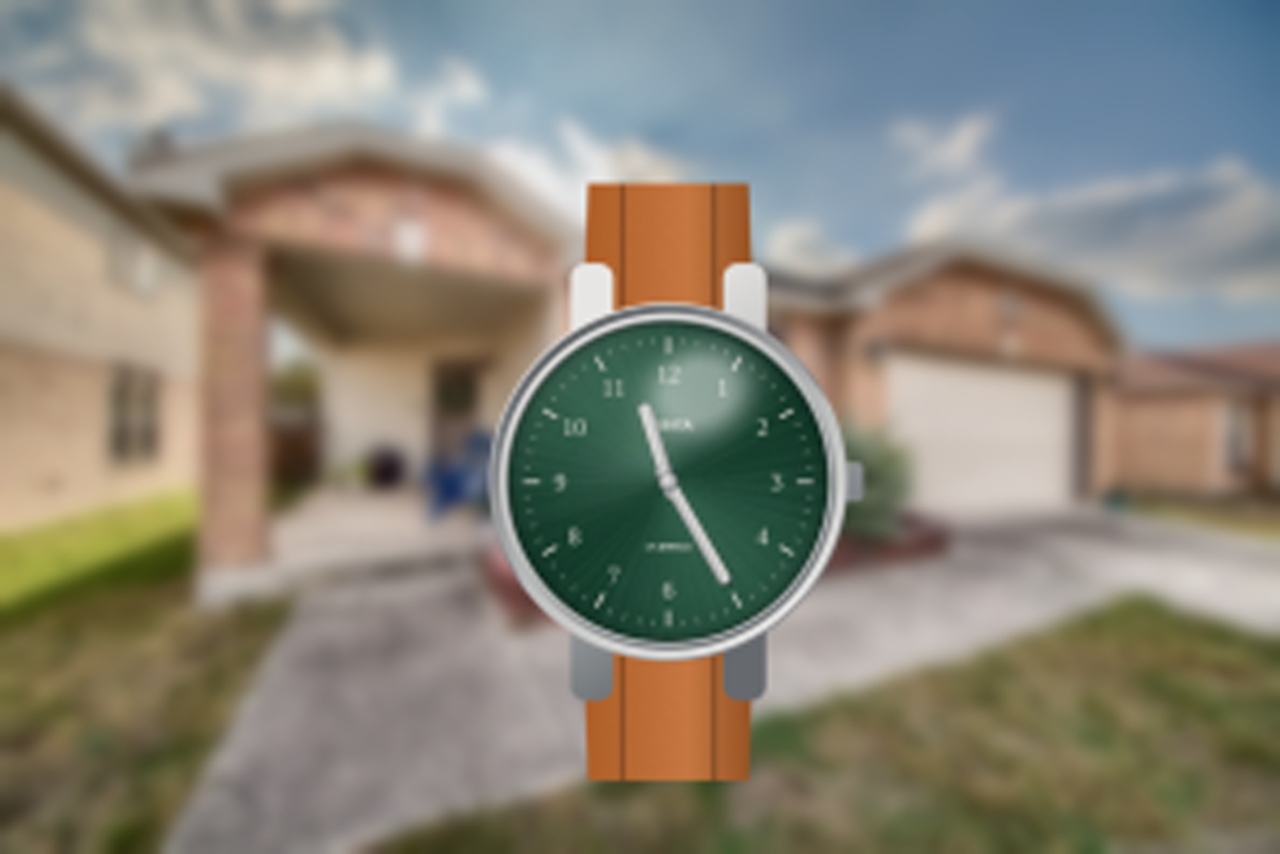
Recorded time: 11:25
